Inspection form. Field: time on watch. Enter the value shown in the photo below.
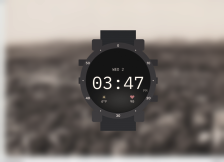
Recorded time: 3:47
